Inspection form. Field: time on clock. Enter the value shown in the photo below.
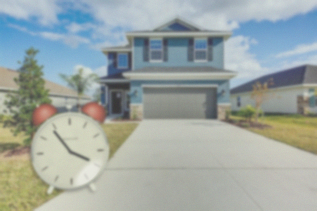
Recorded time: 3:54
